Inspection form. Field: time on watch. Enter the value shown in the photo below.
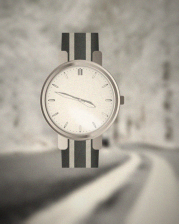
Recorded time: 3:48
